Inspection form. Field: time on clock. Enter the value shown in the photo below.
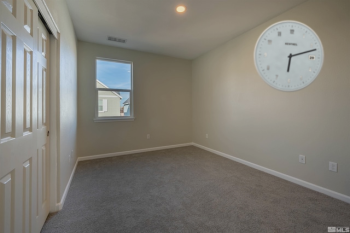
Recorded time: 6:12
